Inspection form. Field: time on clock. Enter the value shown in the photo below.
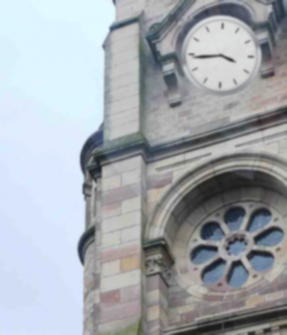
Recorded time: 3:44
